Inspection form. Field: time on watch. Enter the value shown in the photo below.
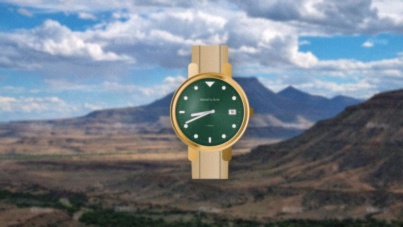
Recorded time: 8:41
